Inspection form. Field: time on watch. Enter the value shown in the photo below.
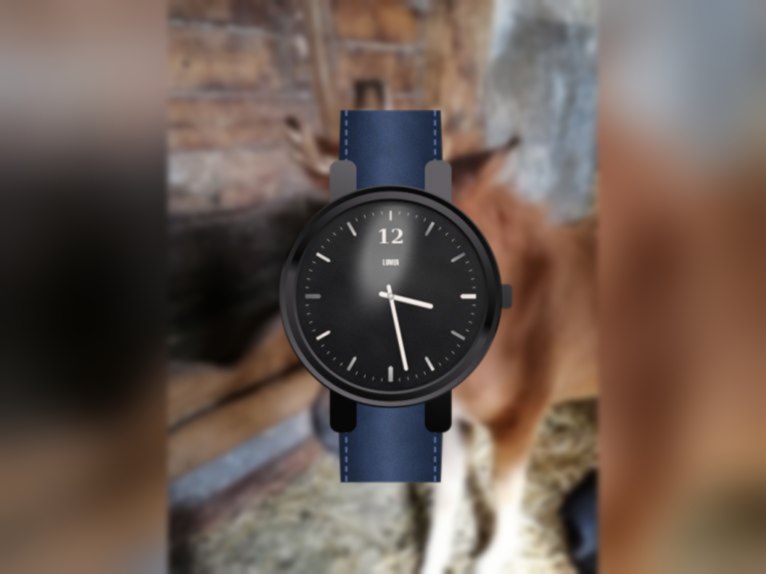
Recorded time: 3:28
